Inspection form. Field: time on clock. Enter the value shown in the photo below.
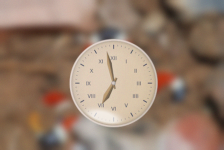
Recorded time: 6:58
